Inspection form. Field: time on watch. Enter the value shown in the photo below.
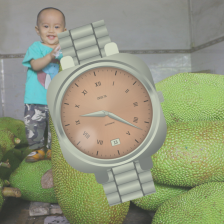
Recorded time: 9:22
